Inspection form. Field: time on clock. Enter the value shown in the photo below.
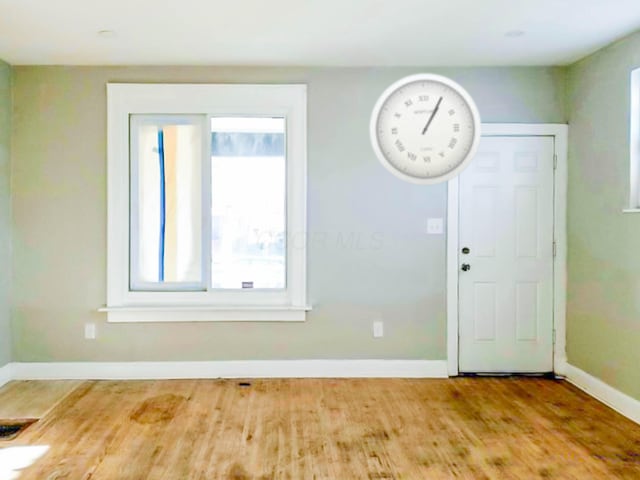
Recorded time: 1:05
